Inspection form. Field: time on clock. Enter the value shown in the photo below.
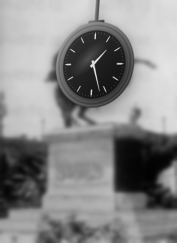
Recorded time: 1:27
